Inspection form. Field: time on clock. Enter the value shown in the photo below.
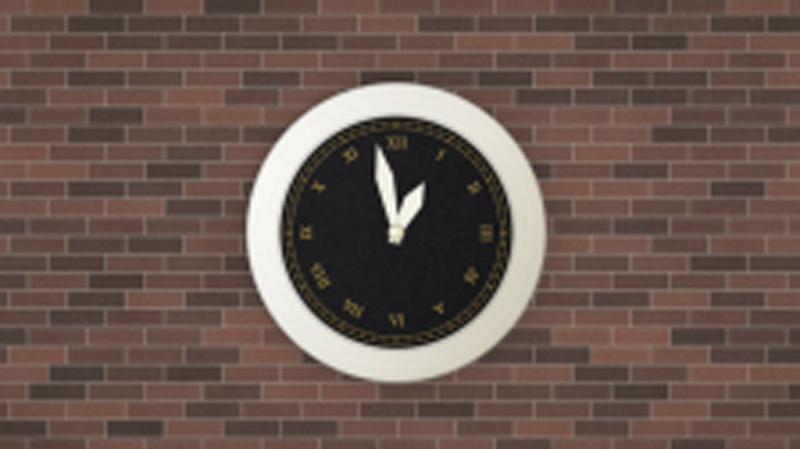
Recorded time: 12:58
